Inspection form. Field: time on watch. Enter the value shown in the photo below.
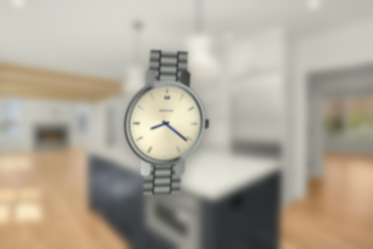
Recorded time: 8:21
